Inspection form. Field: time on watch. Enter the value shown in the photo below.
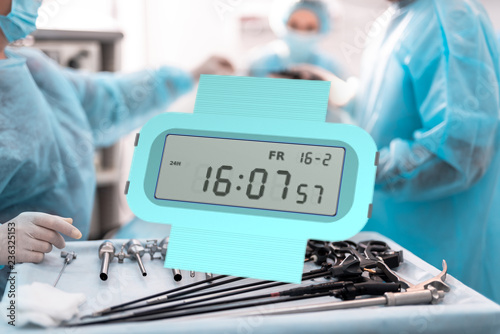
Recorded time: 16:07:57
